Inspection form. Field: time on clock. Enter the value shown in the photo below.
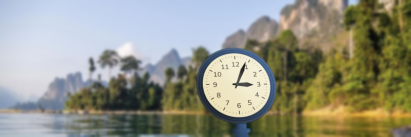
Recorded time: 3:04
